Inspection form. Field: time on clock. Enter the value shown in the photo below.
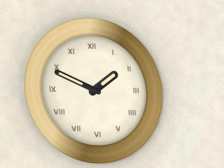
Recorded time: 1:49
